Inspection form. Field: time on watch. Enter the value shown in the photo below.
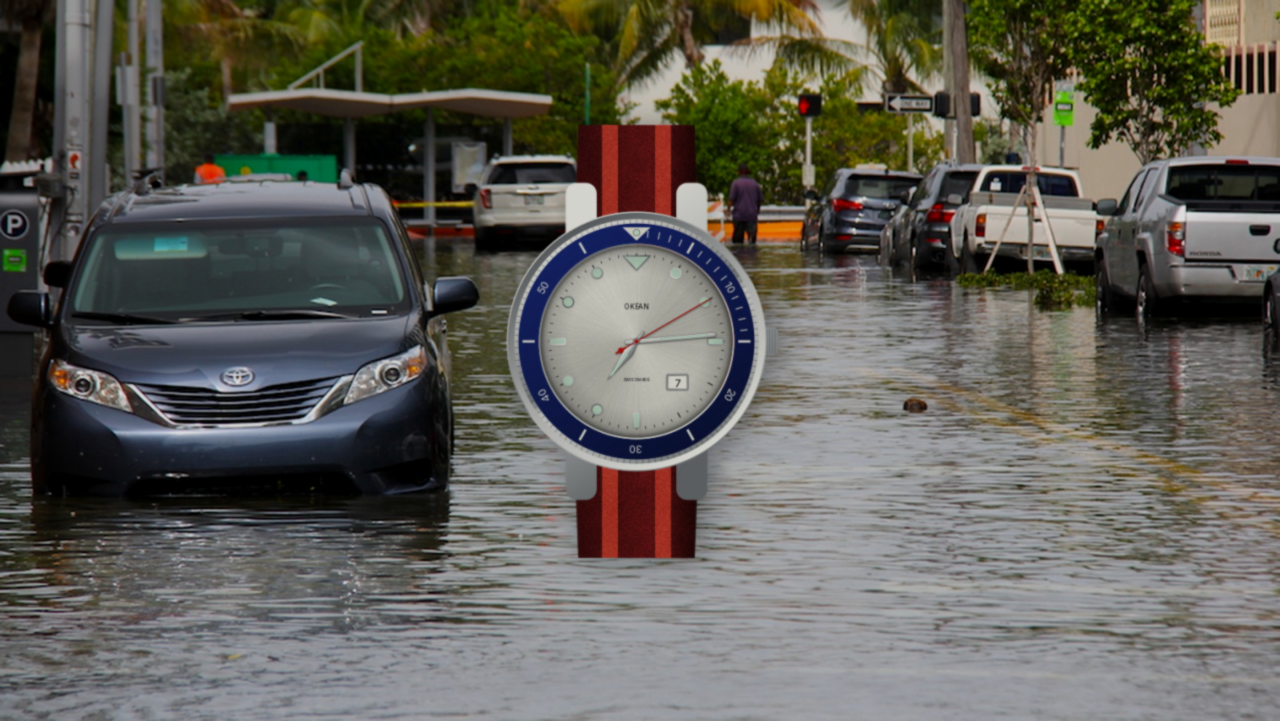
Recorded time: 7:14:10
